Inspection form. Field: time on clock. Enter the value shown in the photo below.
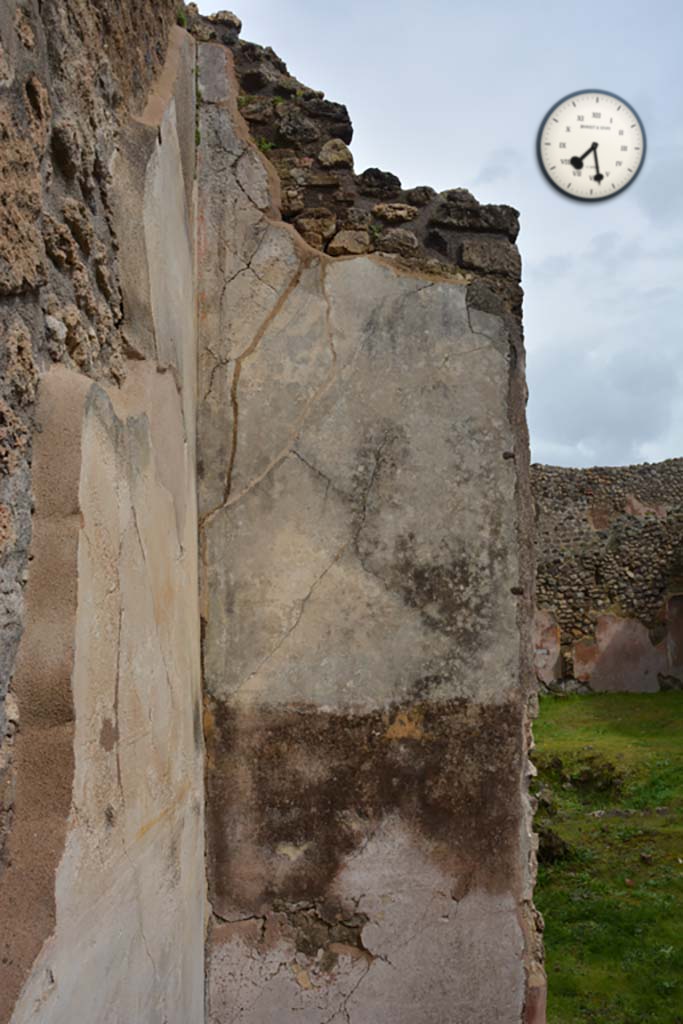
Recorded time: 7:28
